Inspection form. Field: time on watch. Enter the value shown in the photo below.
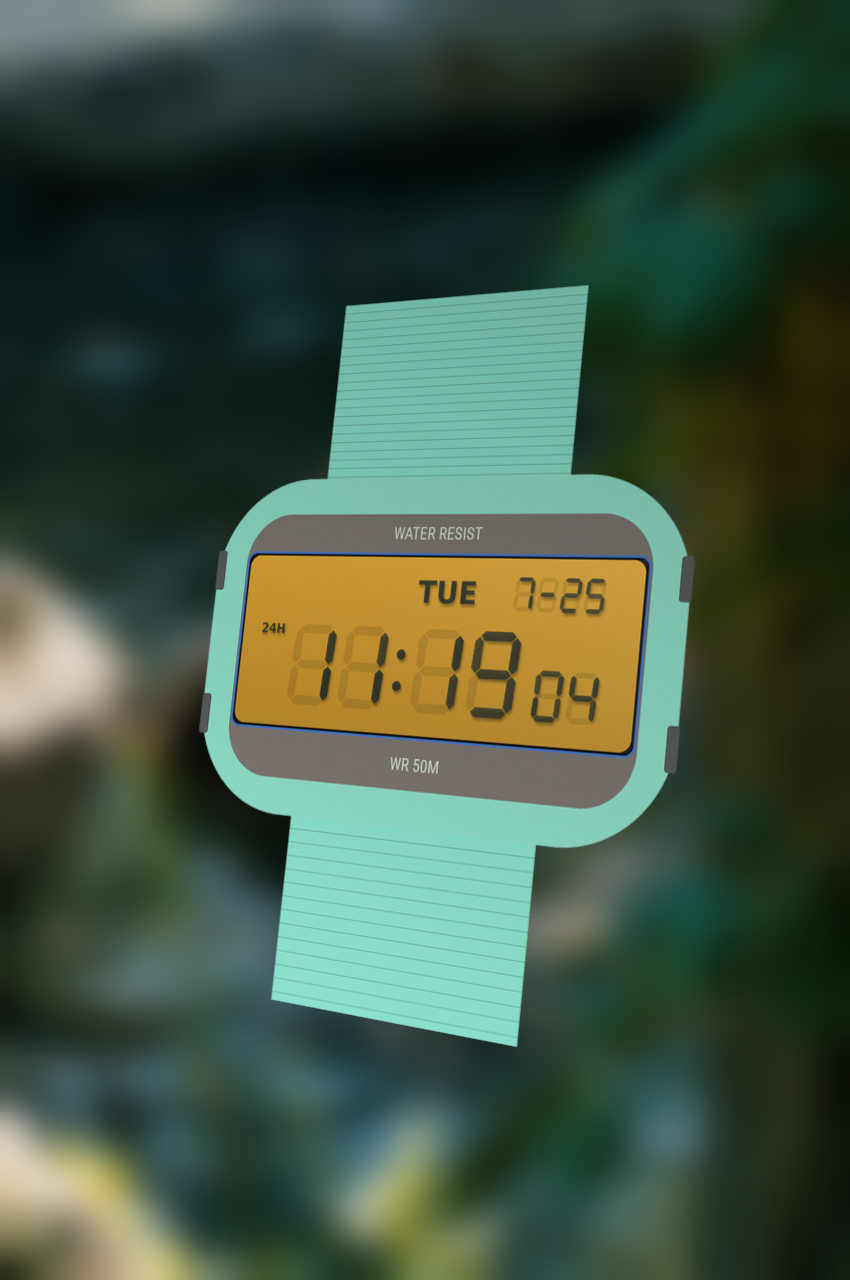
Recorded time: 11:19:04
